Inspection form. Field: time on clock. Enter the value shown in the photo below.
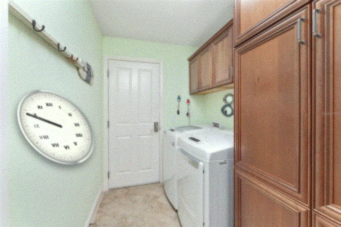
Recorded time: 9:49
